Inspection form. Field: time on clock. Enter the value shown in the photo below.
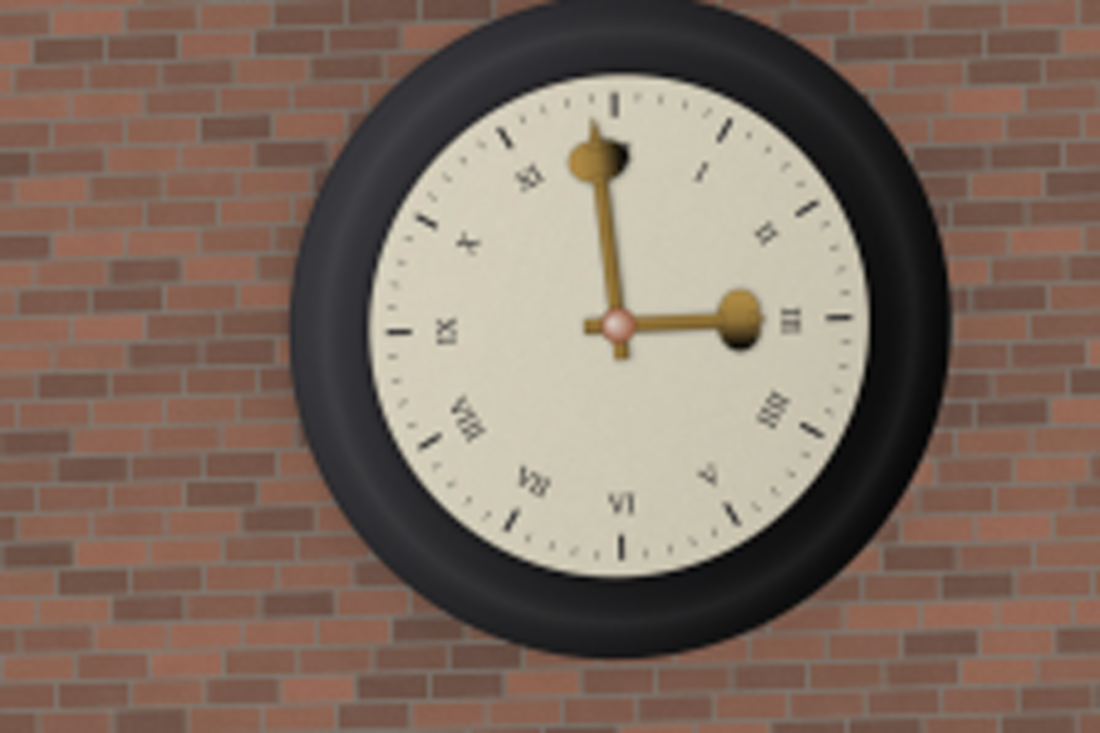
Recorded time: 2:59
